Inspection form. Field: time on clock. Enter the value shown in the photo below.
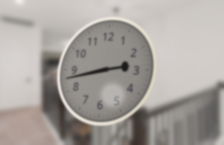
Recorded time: 2:43
